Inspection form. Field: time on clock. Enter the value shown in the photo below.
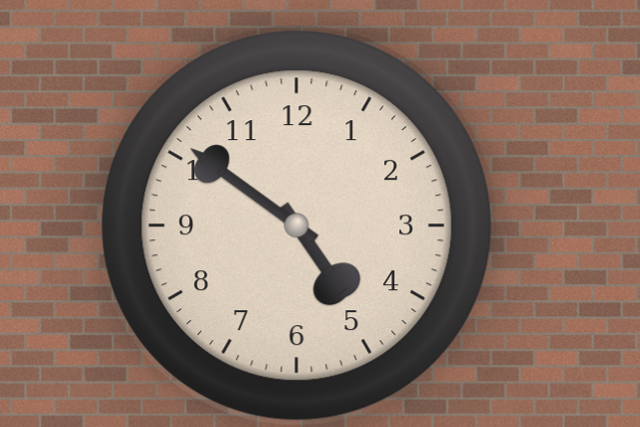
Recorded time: 4:51
